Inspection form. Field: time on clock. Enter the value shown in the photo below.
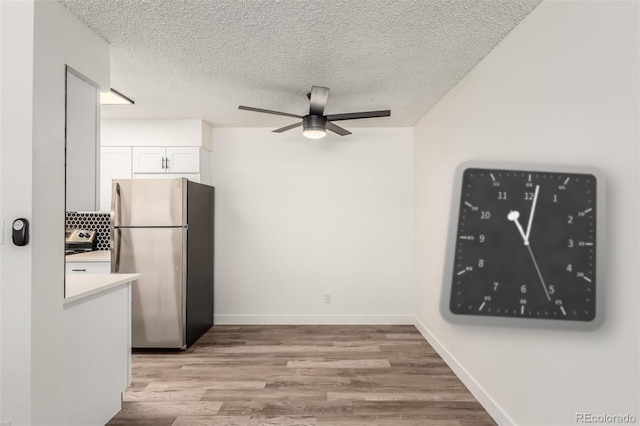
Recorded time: 11:01:26
